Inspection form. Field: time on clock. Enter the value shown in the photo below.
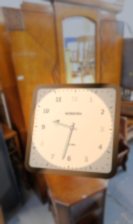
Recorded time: 9:32
